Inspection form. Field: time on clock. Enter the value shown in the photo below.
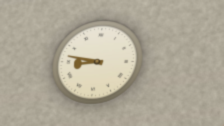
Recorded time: 8:47
